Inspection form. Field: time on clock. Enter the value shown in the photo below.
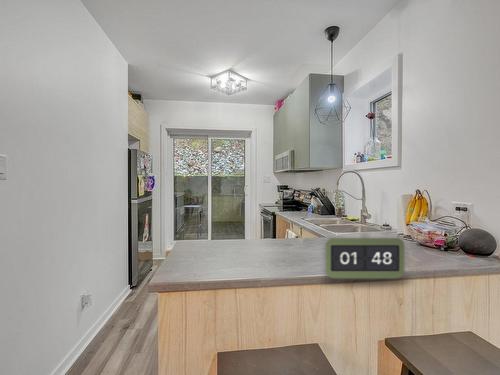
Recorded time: 1:48
